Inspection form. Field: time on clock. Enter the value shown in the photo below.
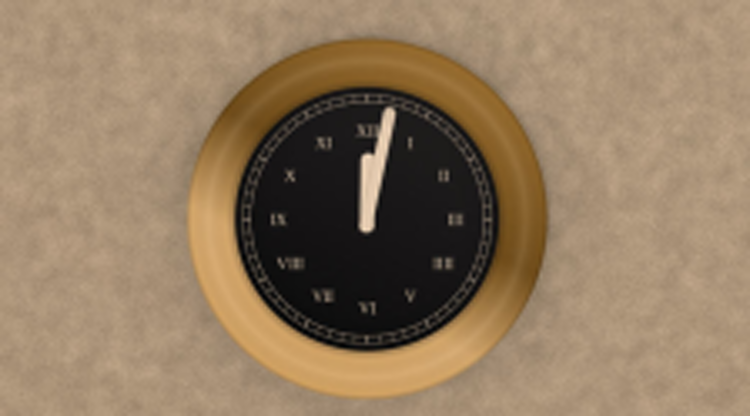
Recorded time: 12:02
